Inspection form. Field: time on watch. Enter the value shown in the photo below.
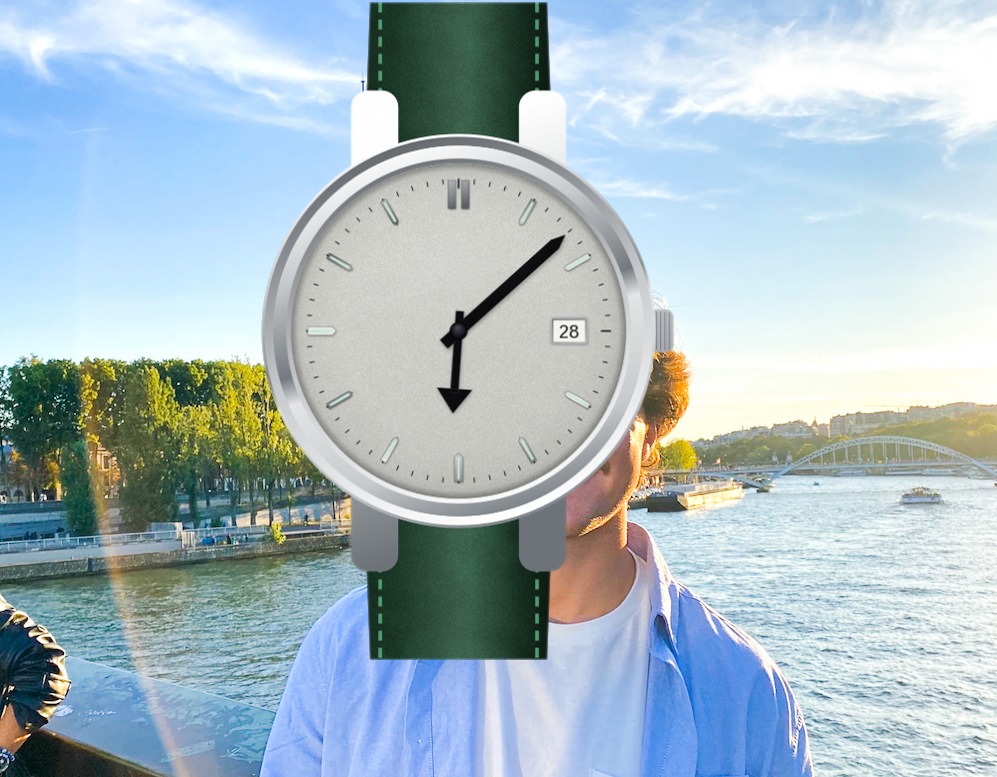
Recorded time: 6:08
